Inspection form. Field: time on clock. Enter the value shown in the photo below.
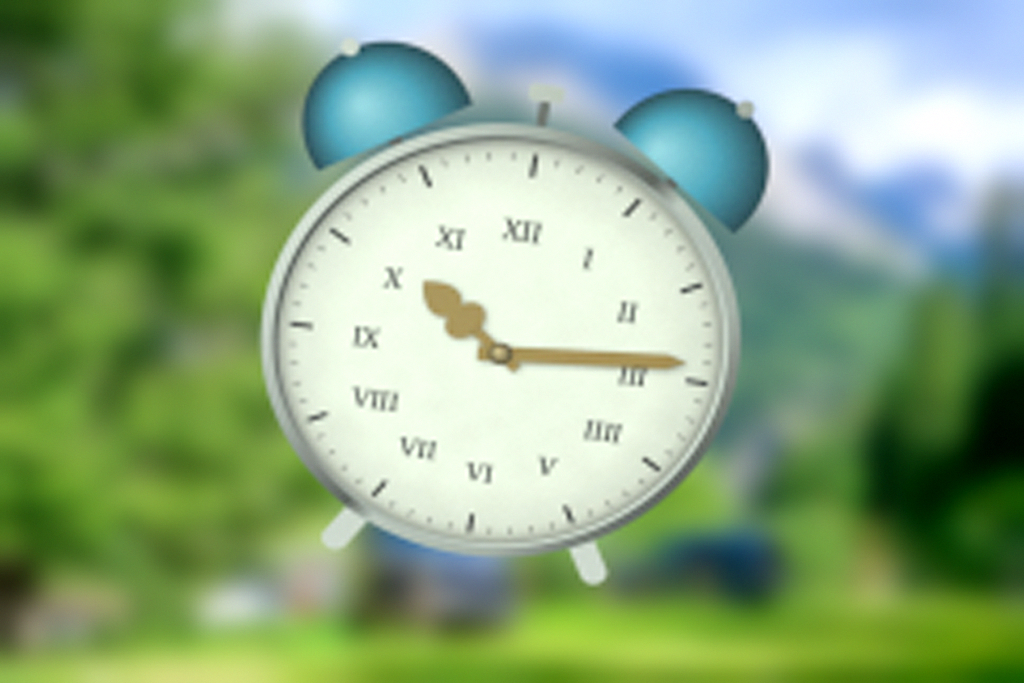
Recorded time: 10:14
